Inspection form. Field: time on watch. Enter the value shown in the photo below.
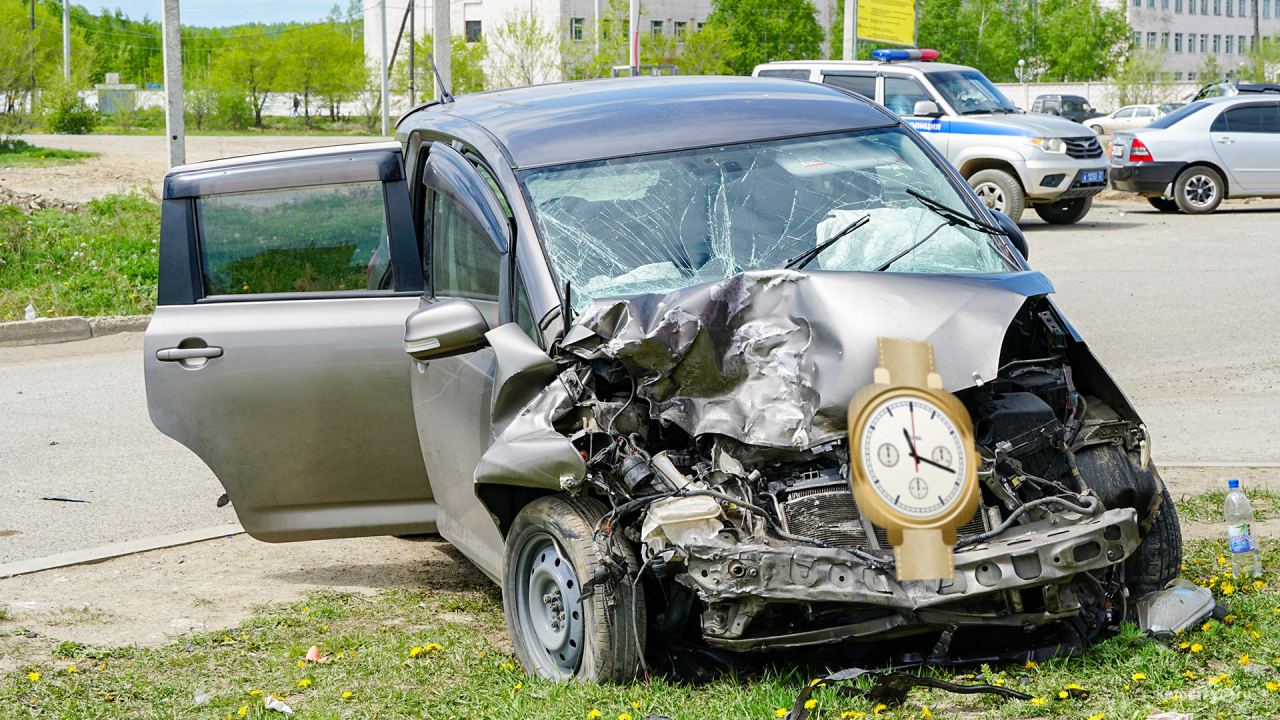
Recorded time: 11:18
